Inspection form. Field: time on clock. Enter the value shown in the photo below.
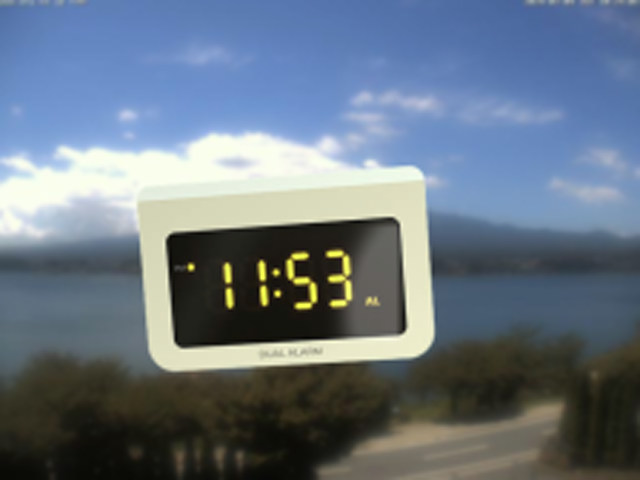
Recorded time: 11:53
